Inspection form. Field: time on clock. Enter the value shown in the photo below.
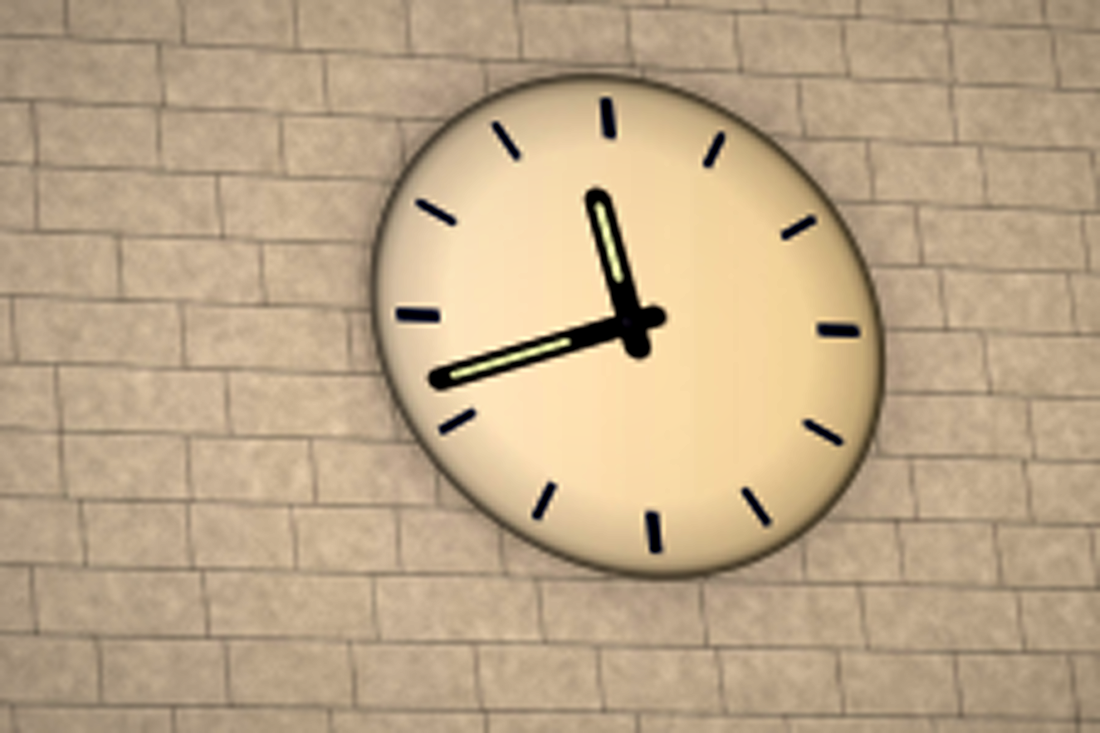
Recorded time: 11:42
